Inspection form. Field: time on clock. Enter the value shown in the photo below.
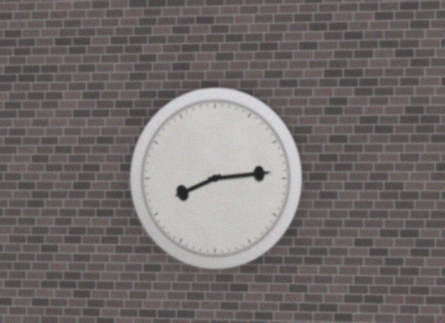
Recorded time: 8:14
